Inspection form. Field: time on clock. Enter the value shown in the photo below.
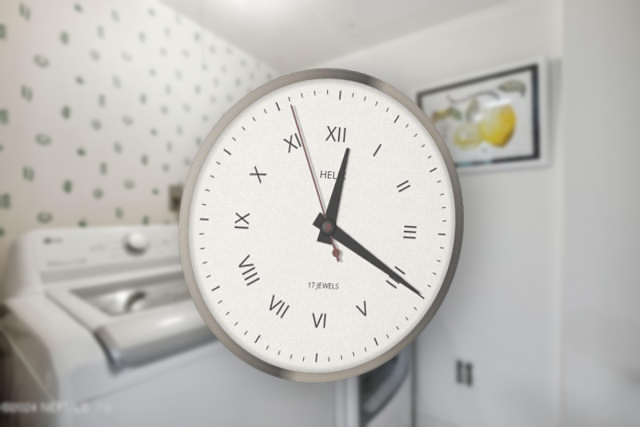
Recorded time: 12:19:56
